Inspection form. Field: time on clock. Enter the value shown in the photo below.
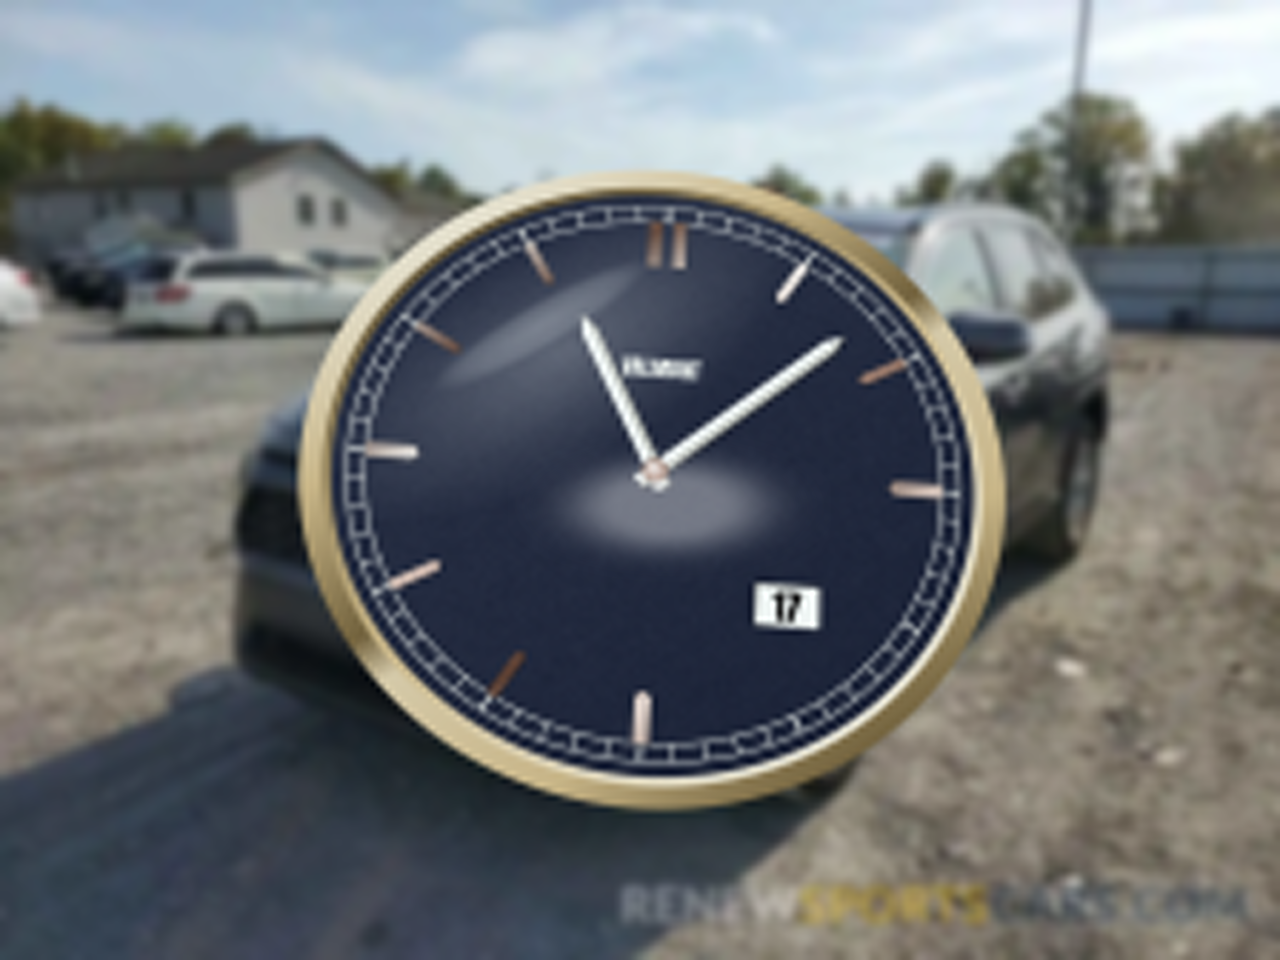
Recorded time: 11:08
